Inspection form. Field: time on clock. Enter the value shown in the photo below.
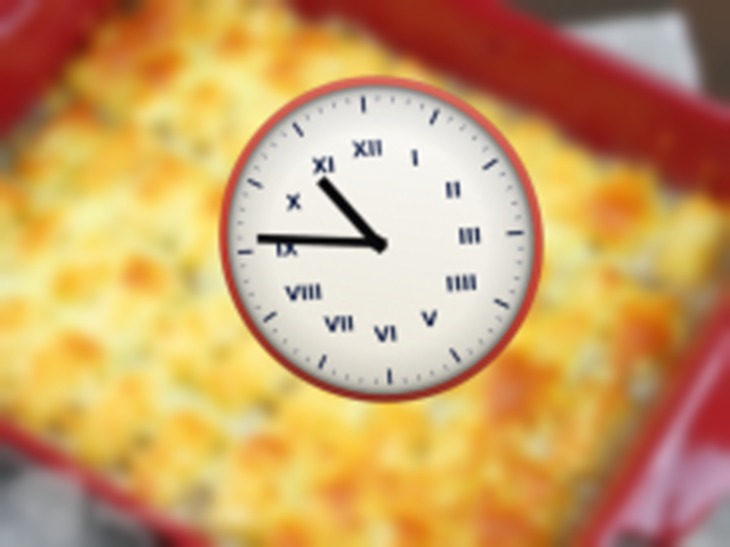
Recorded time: 10:46
